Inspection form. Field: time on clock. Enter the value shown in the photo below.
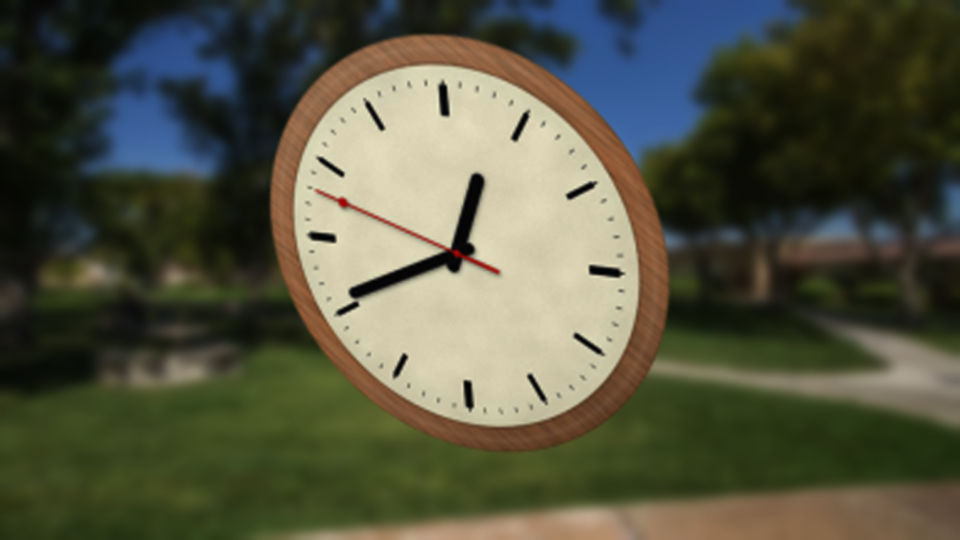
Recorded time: 12:40:48
